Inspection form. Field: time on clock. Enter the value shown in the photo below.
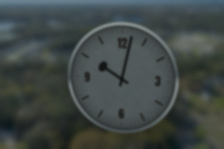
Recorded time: 10:02
